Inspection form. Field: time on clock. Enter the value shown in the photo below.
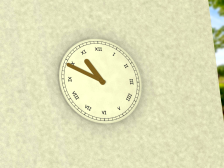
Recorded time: 10:49
